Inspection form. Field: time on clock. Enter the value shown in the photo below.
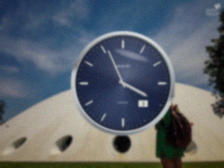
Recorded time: 3:56
